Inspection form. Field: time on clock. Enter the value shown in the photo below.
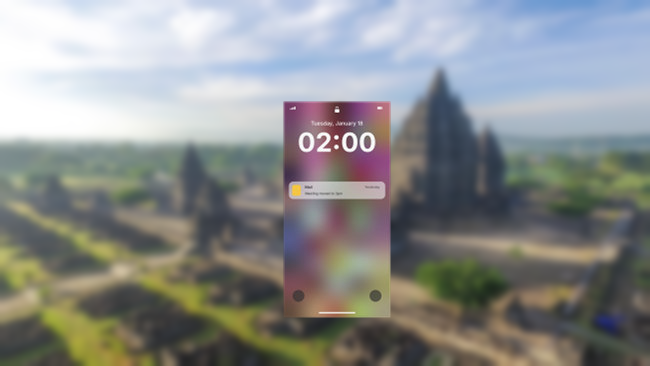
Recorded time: 2:00
